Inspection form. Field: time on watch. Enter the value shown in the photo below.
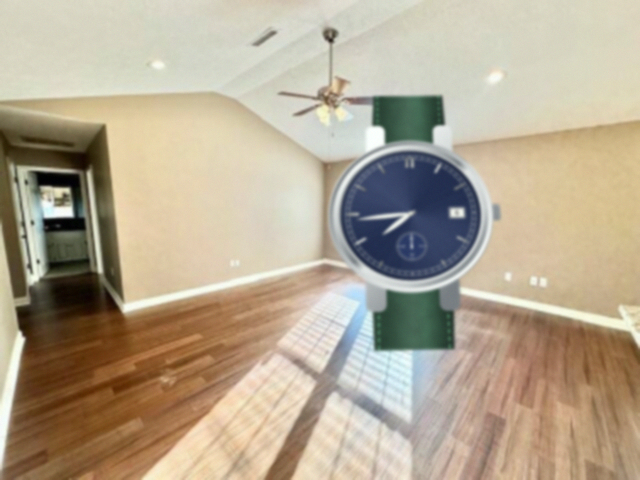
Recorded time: 7:44
